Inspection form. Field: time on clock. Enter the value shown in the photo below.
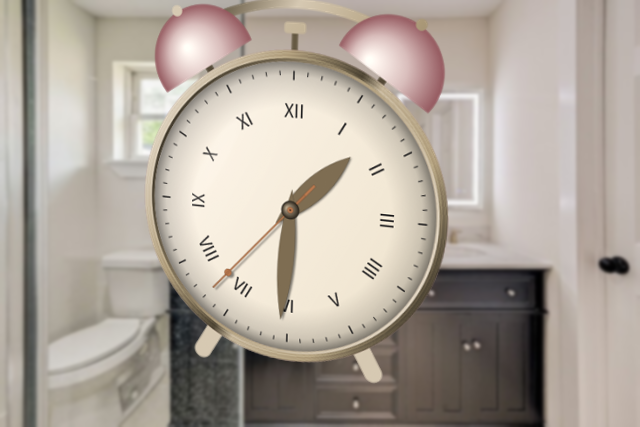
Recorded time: 1:30:37
